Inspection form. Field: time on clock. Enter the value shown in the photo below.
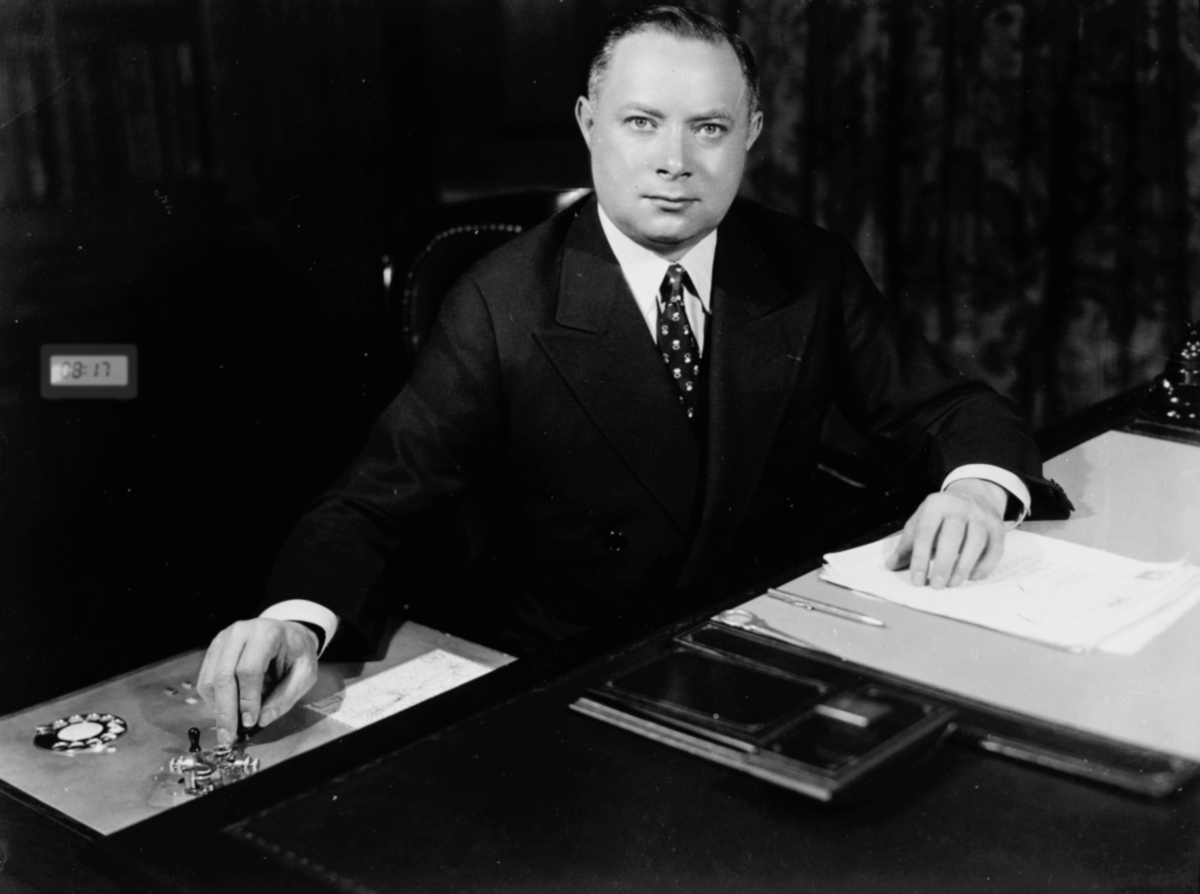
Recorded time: 8:17
